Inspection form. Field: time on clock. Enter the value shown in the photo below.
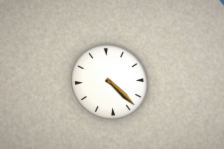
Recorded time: 4:23
